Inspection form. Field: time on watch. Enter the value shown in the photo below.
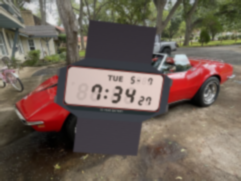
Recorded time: 7:34
